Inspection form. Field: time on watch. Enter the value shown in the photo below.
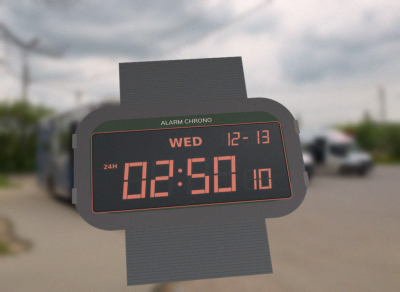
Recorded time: 2:50:10
